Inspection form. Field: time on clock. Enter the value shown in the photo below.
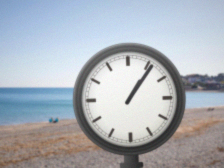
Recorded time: 1:06
